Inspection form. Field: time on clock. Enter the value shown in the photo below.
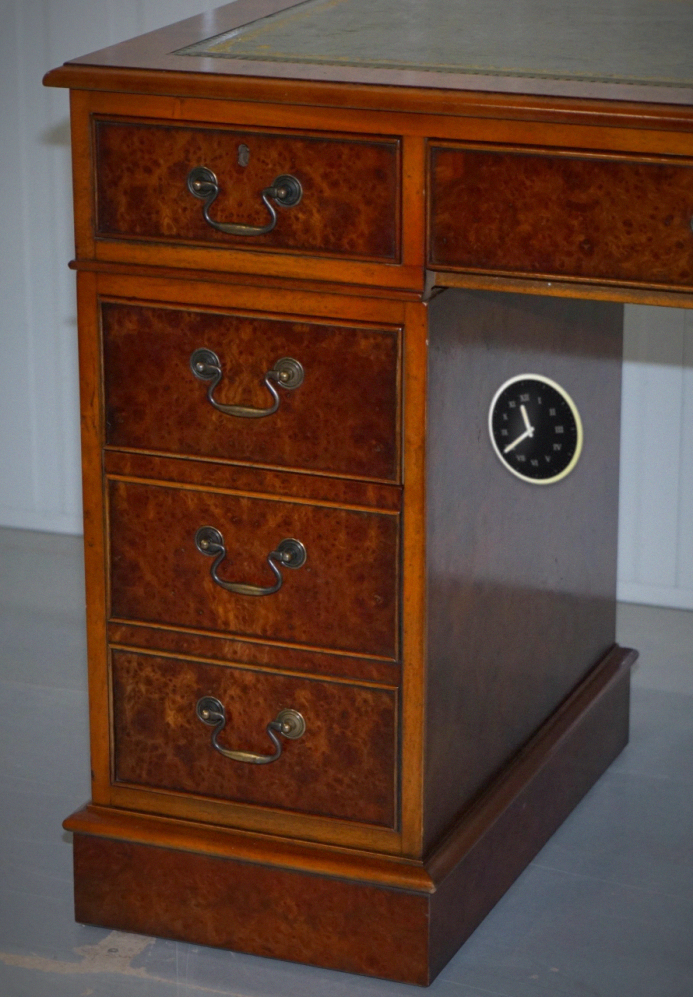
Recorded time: 11:40
